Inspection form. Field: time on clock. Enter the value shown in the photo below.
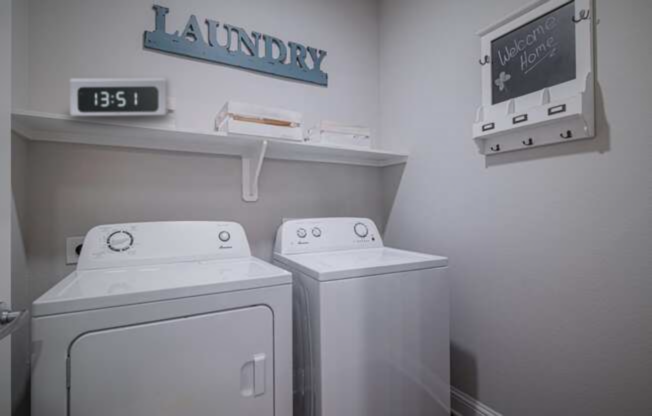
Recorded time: 13:51
